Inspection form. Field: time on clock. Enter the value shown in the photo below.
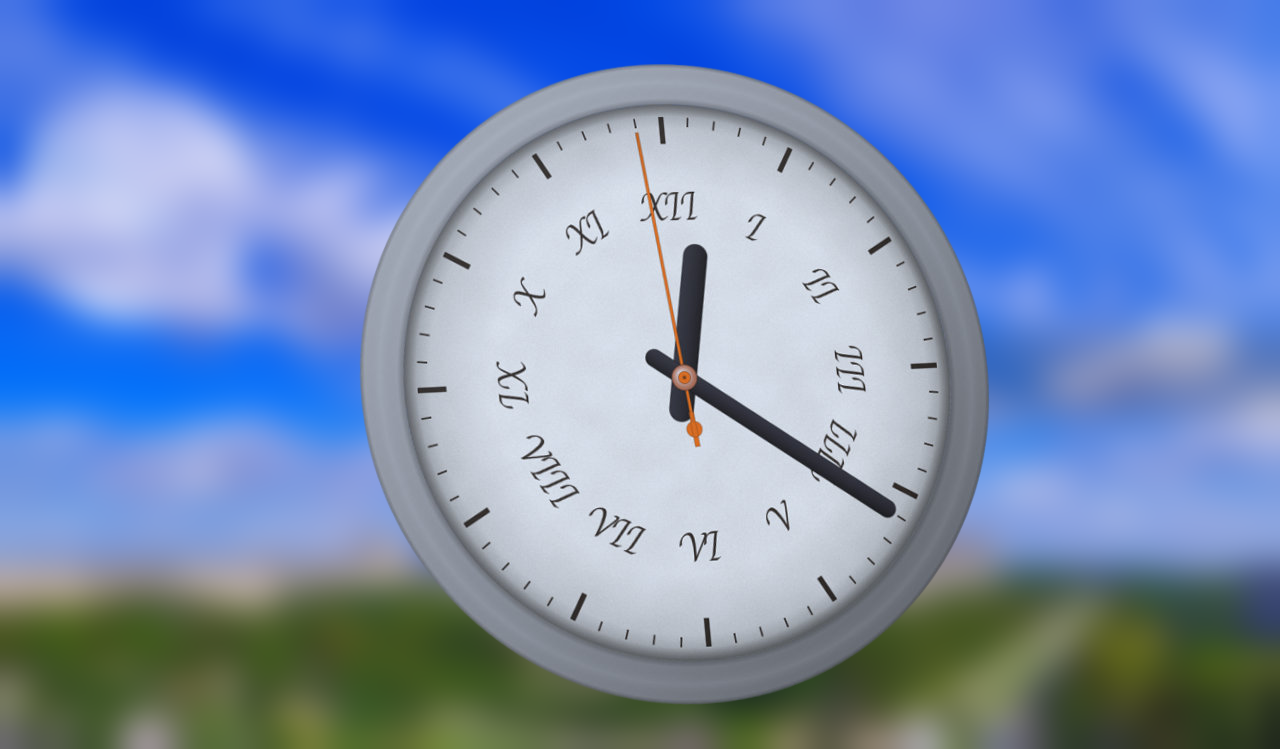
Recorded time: 12:20:59
